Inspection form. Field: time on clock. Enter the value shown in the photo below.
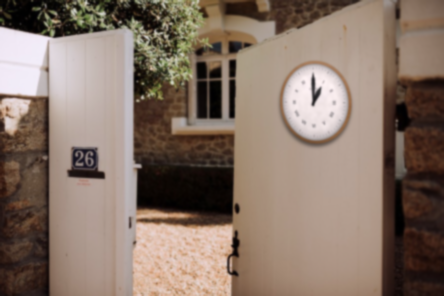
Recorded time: 1:00
